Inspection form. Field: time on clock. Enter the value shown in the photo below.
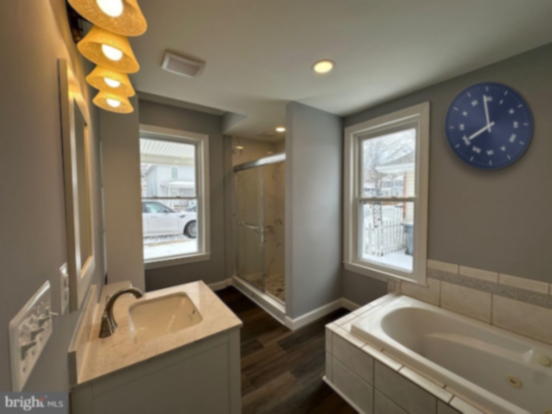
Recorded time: 7:59
